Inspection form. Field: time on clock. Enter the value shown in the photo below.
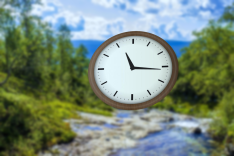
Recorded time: 11:16
